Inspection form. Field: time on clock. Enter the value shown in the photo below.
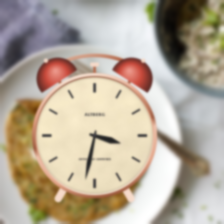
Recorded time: 3:32
